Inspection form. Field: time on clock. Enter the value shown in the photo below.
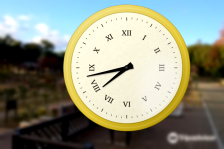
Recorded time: 7:43
